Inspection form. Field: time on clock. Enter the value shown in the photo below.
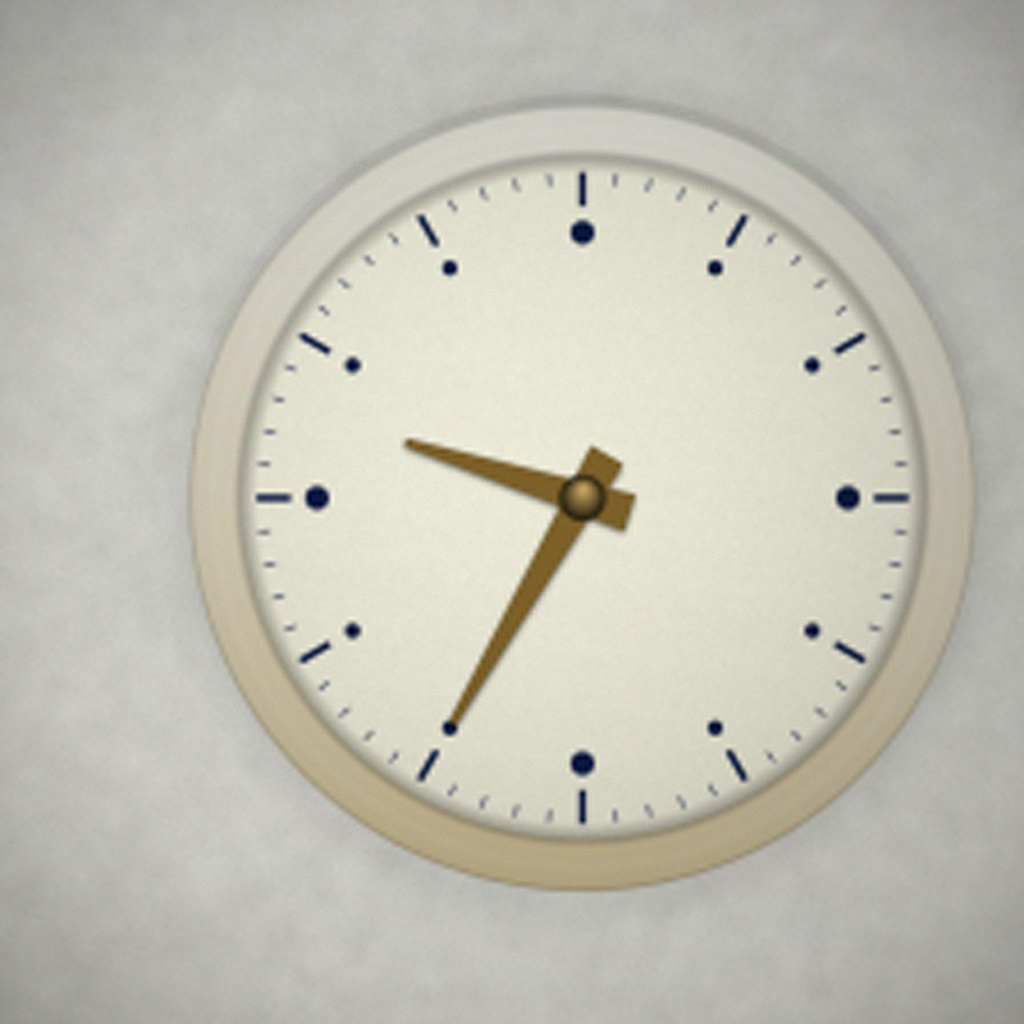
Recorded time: 9:35
